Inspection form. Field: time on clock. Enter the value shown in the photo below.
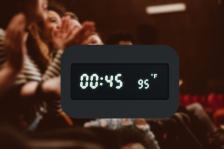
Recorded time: 0:45
